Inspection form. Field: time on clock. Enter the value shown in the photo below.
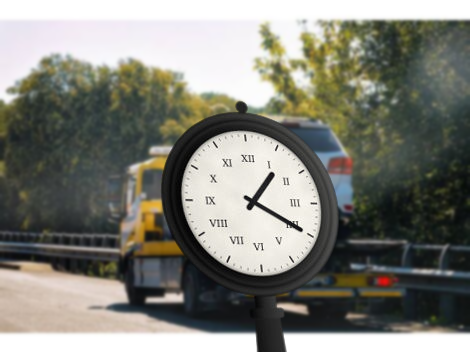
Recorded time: 1:20
